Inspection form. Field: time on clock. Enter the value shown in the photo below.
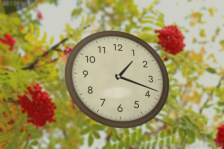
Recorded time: 1:18
